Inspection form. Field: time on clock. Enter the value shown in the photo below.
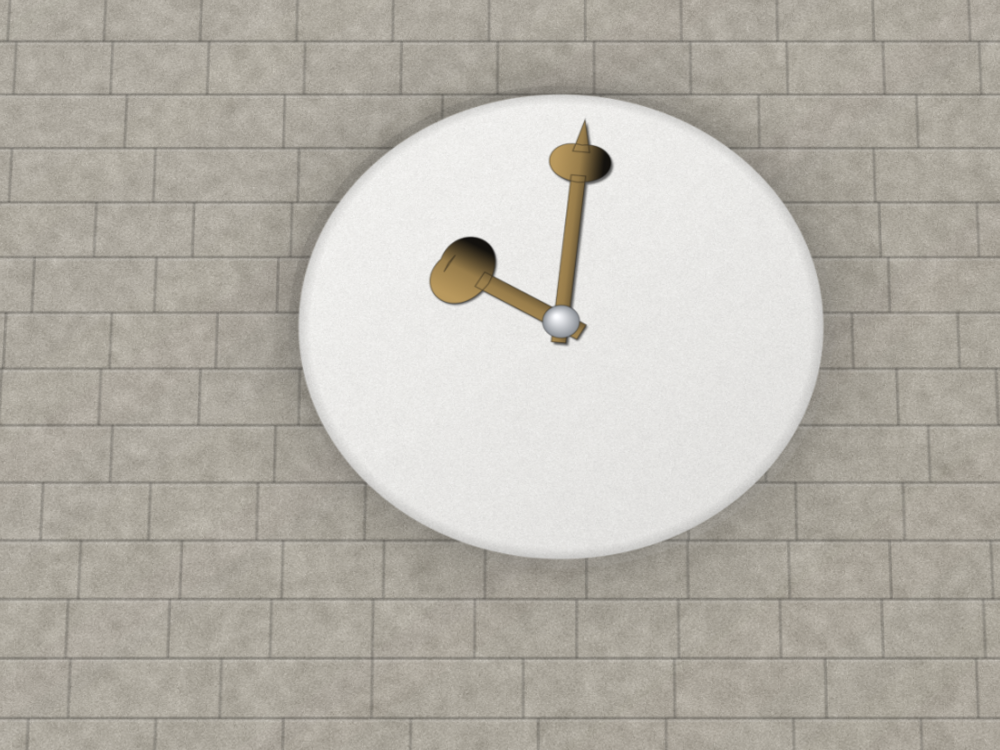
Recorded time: 10:01
